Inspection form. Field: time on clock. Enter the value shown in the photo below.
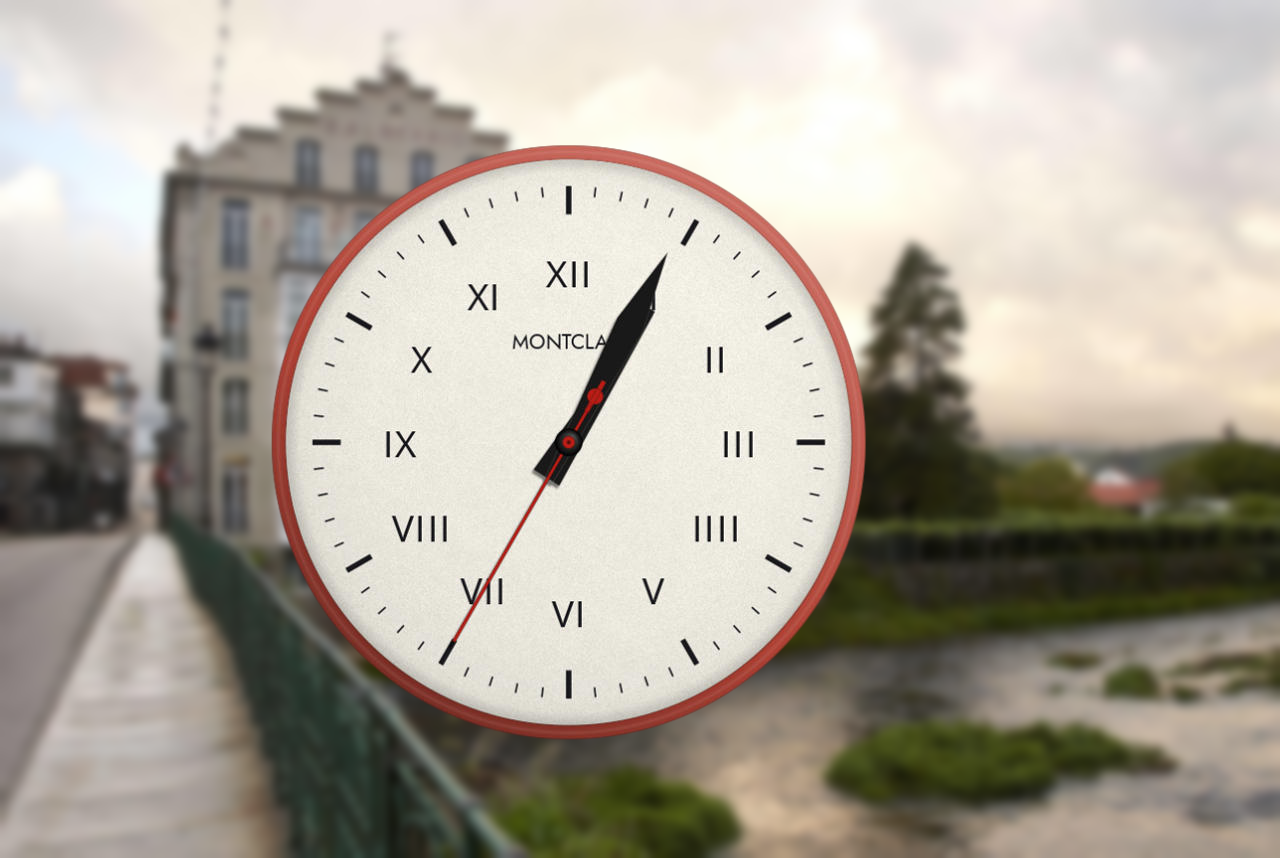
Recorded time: 1:04:35
